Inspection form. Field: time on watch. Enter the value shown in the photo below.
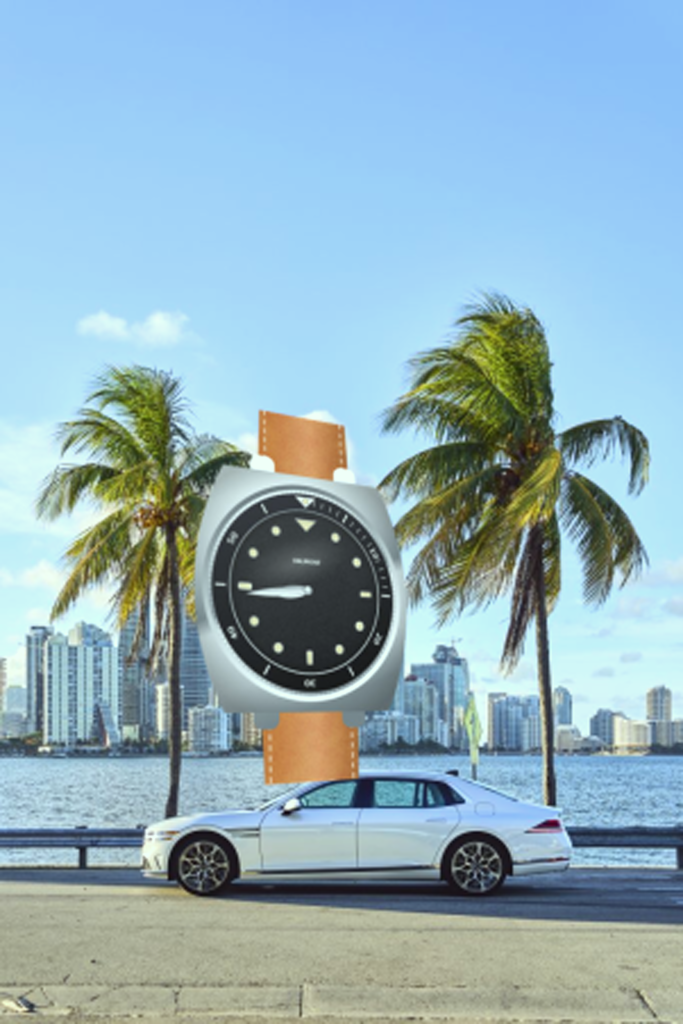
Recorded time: 8:44
